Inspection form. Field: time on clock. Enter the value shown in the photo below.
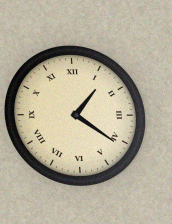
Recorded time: 1:21
